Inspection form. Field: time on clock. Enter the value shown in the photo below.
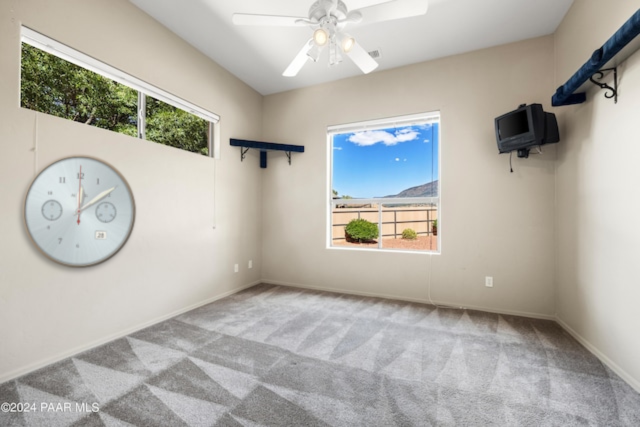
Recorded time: 12:09
